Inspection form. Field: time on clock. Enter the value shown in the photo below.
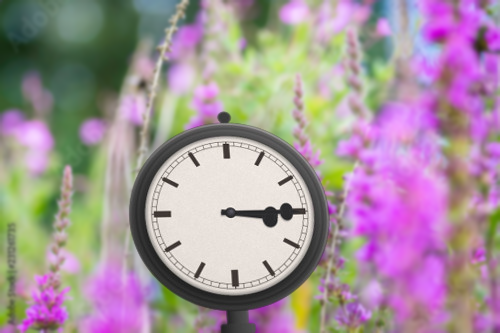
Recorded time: 3:15
